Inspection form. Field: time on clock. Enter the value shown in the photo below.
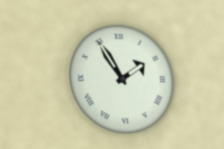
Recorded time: 1:55
